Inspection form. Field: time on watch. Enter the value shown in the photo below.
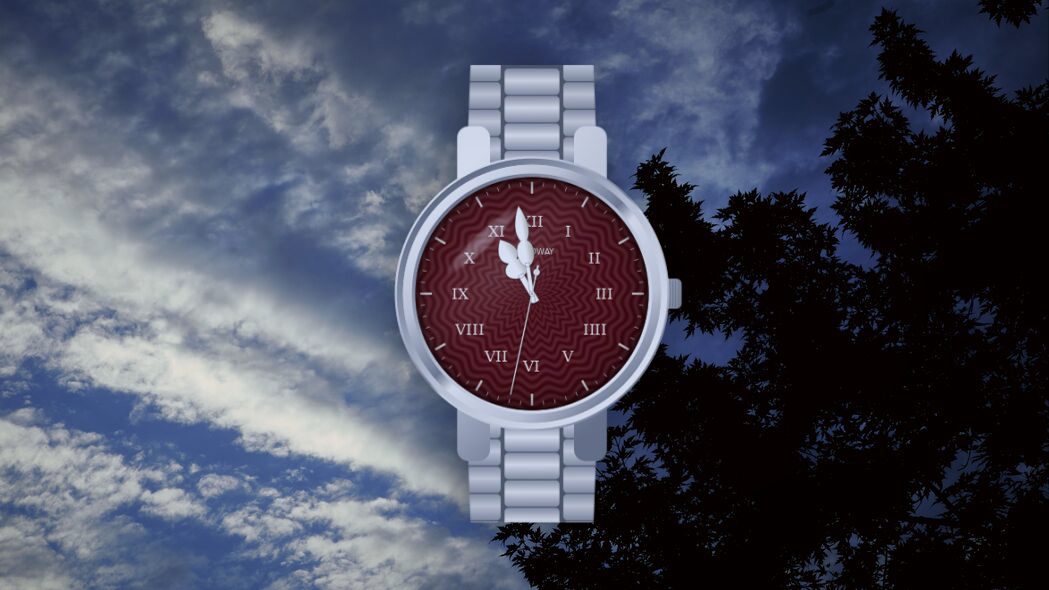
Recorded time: 10:58:32
